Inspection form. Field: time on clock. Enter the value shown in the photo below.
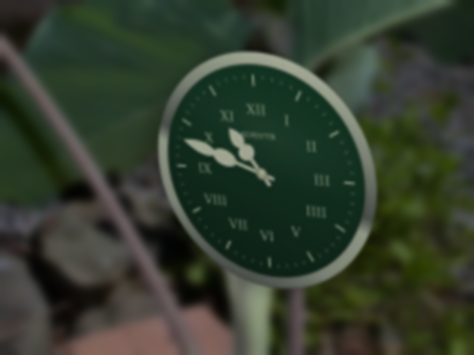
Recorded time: 10:48
